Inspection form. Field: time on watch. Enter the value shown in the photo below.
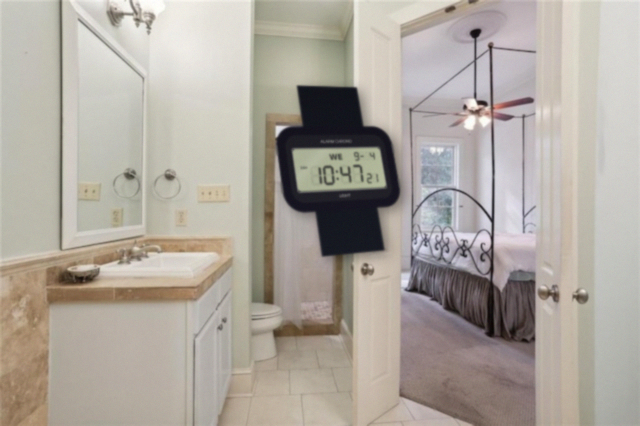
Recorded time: 10:47
